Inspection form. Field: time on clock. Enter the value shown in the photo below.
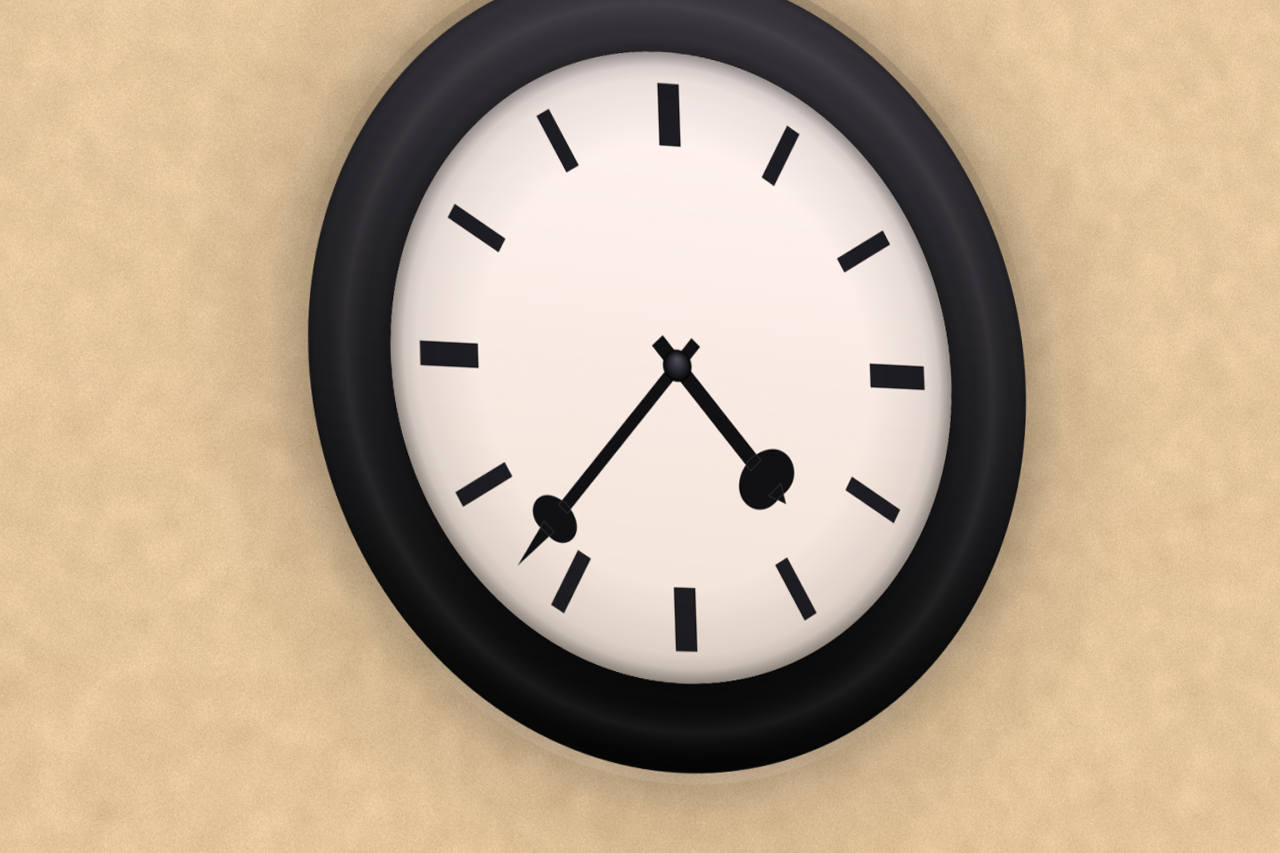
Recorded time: 4:37
